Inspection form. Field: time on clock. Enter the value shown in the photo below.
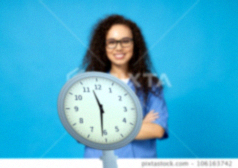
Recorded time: 11:31
